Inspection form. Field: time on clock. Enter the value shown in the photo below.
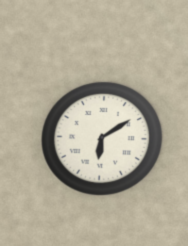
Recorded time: 6:09
